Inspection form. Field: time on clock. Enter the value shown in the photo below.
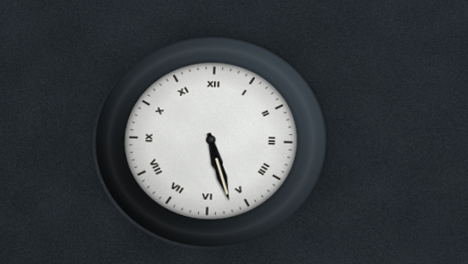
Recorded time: 5:27
